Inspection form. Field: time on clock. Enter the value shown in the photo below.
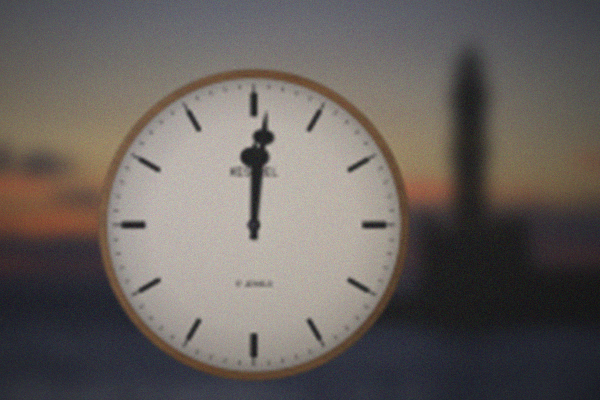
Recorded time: 12:01
